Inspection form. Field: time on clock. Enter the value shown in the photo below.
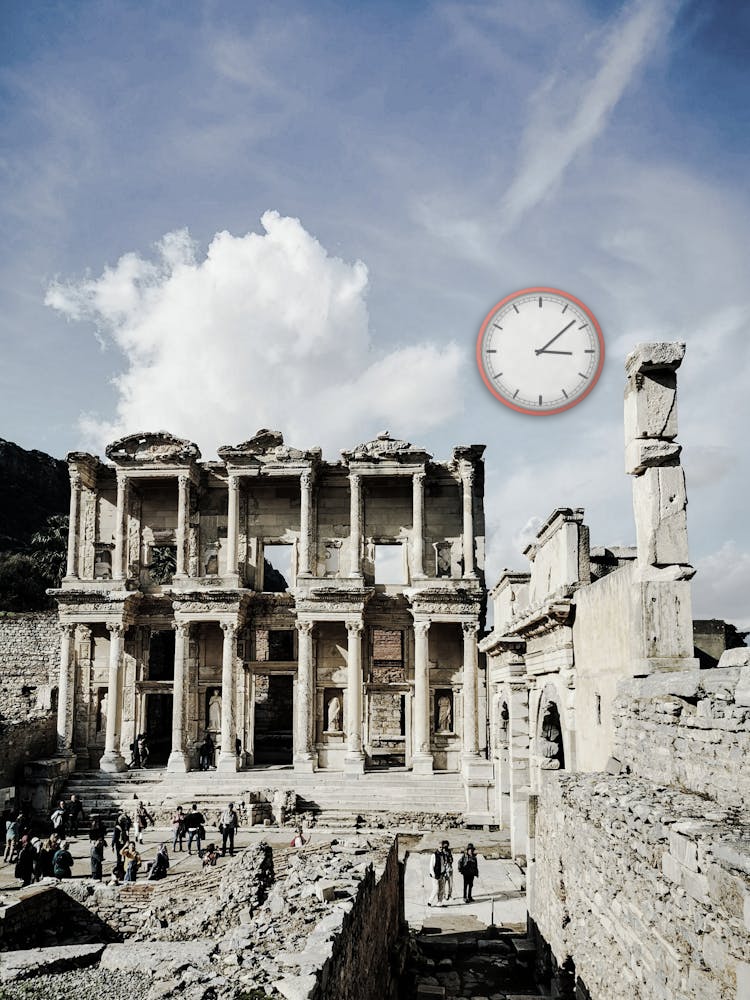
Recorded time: 3:08
